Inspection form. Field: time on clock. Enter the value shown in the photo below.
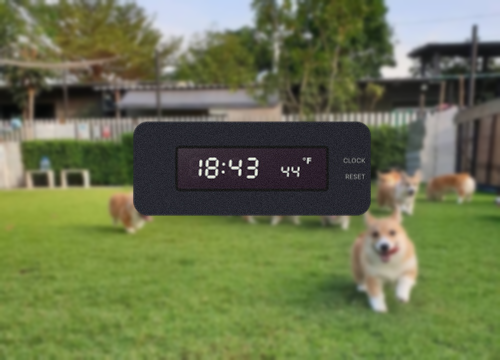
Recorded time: 18:43
